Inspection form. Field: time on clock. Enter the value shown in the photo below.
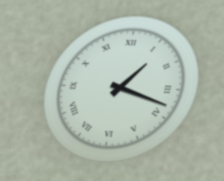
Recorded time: 1:18
